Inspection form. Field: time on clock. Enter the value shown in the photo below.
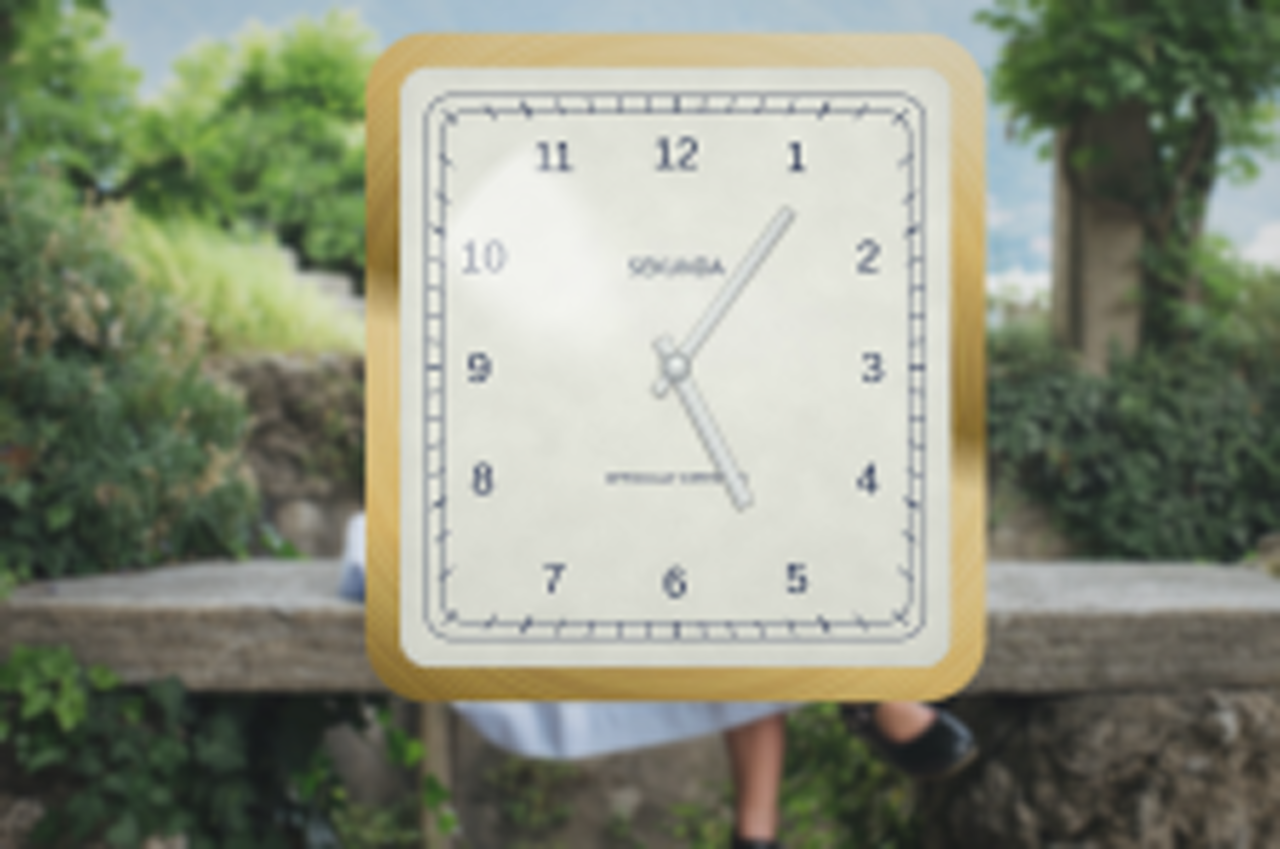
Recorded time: 5:06
